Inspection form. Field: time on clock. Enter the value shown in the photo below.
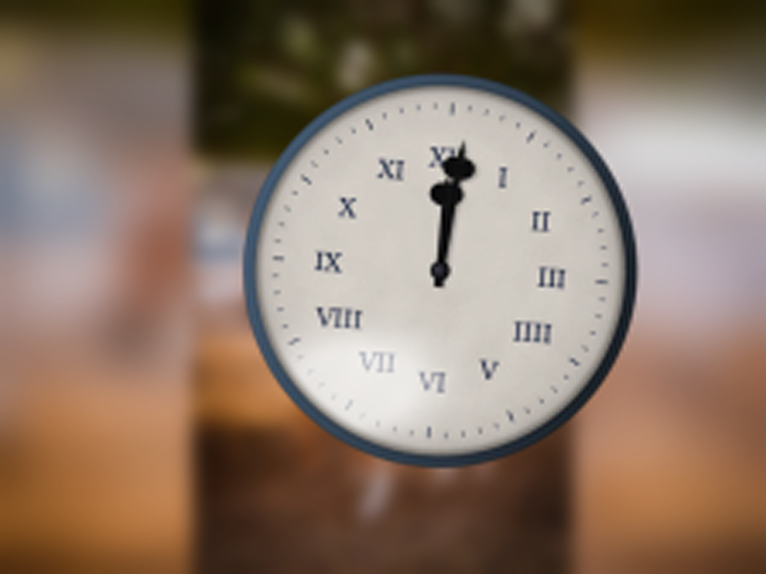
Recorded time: 12:01
